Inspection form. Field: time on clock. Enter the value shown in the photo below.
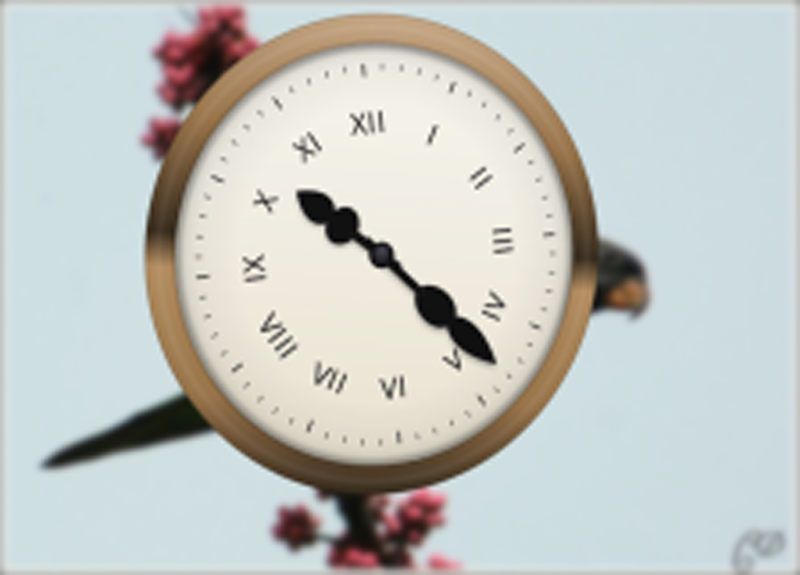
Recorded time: 10:23
